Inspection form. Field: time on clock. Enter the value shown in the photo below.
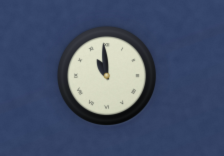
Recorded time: 10:59
